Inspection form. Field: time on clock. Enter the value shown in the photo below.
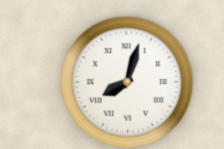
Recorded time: 8:03
